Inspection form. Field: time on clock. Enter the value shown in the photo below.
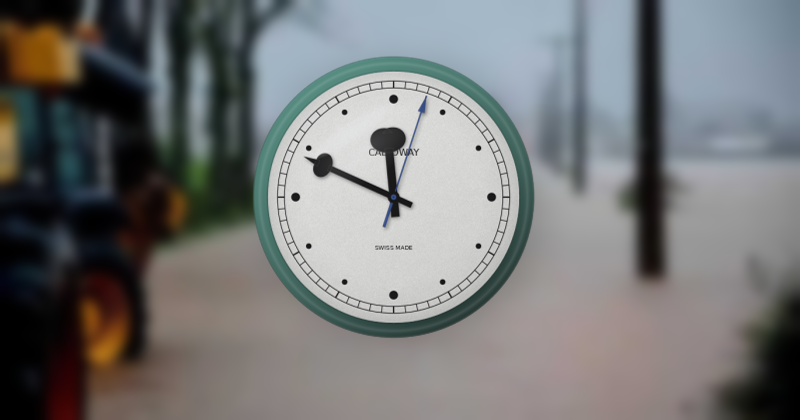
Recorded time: 11:49:03
